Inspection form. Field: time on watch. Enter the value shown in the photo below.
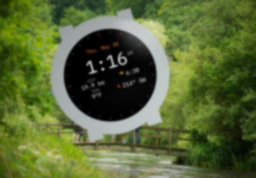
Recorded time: 1:16
